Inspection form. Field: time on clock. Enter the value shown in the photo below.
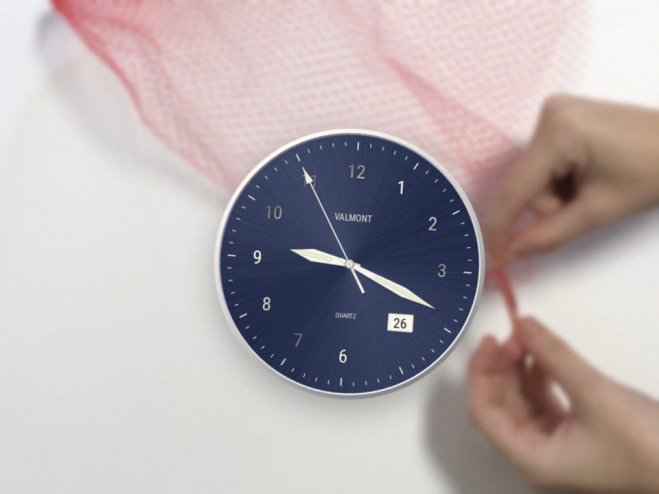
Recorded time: 9:18:55
